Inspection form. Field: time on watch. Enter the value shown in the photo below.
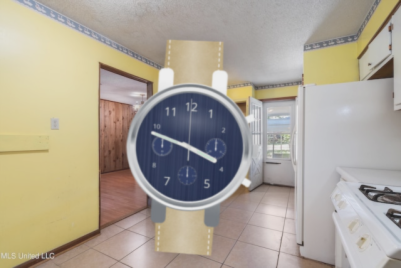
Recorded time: 3:48
